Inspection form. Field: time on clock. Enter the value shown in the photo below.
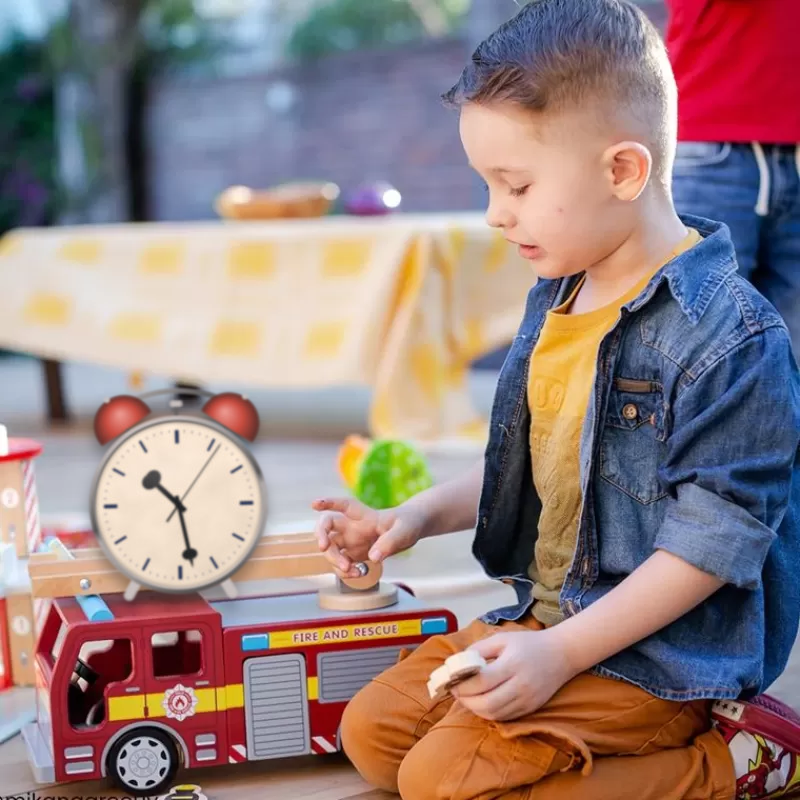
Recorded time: 10:28:06
